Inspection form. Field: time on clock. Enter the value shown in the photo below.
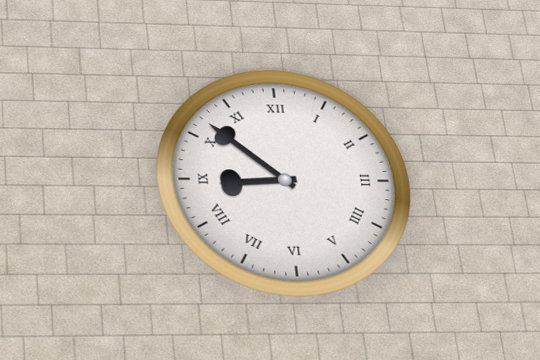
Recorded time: 8:52
